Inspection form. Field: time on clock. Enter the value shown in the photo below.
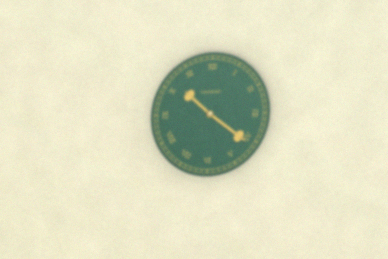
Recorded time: 10:21
